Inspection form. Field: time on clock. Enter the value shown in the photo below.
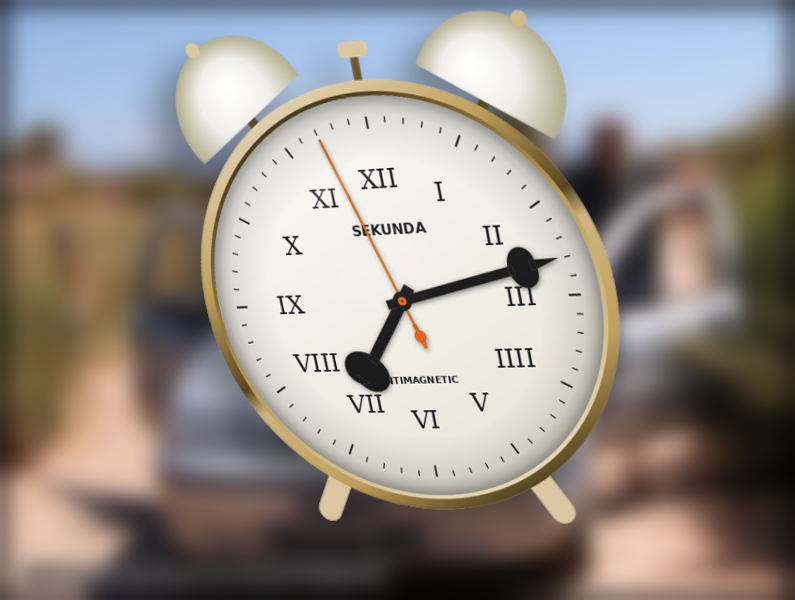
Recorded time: 7:12:57
